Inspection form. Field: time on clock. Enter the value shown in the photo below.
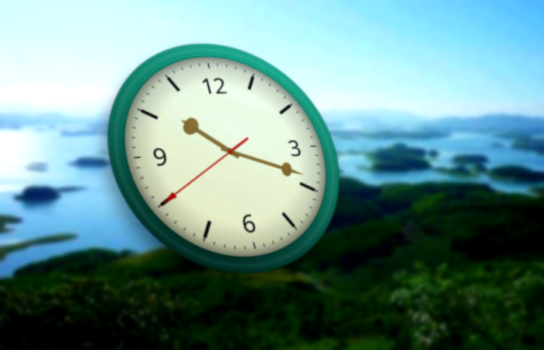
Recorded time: 10:18:40
